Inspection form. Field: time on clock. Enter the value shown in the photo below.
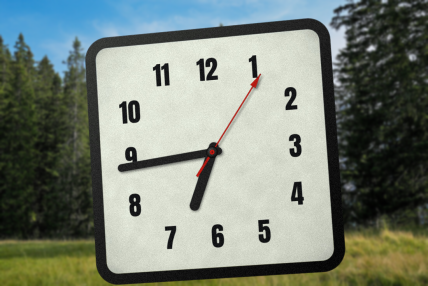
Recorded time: 6:44:06
